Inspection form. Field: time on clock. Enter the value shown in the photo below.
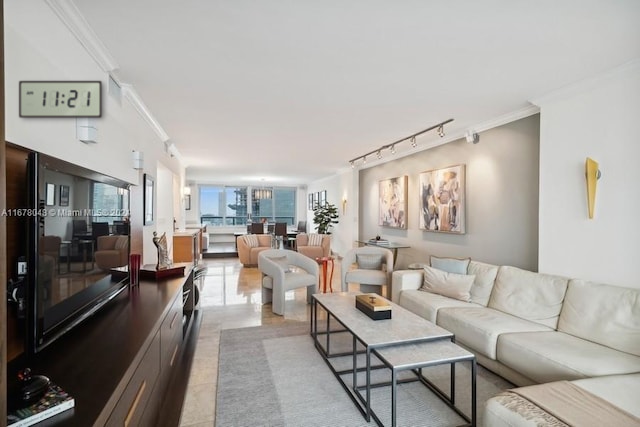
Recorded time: 11:21
